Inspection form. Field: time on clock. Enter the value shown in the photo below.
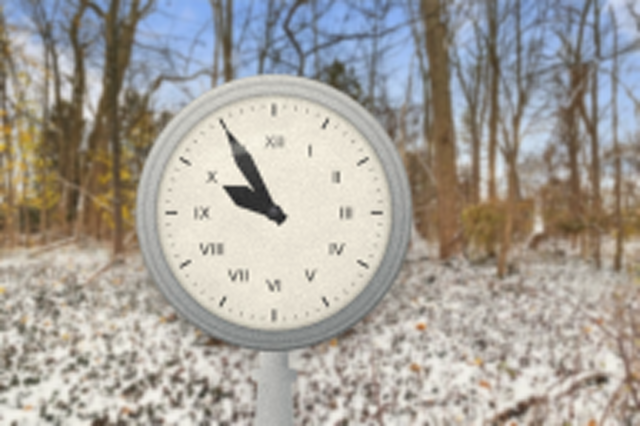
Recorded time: 9:55
